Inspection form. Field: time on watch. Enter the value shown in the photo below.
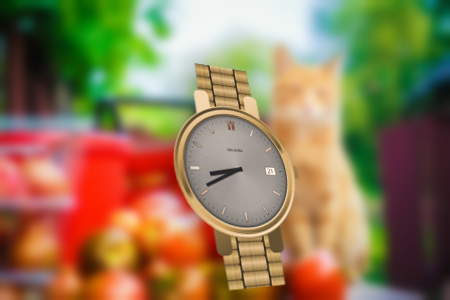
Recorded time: 8:41
